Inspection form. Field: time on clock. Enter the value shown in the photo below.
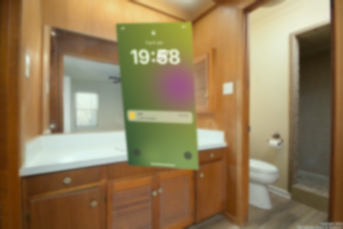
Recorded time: 19:58
